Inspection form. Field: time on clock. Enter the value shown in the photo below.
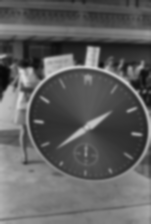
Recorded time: 1:38
